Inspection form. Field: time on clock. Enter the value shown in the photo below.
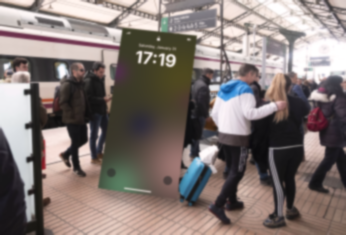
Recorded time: 17:19
